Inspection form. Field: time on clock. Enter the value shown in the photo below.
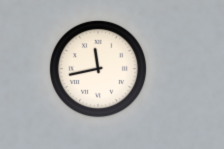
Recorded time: 11:43
